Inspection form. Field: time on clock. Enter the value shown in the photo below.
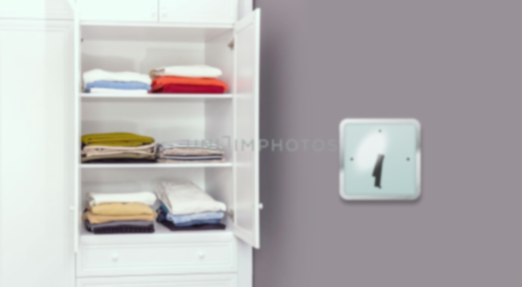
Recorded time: 6:31
